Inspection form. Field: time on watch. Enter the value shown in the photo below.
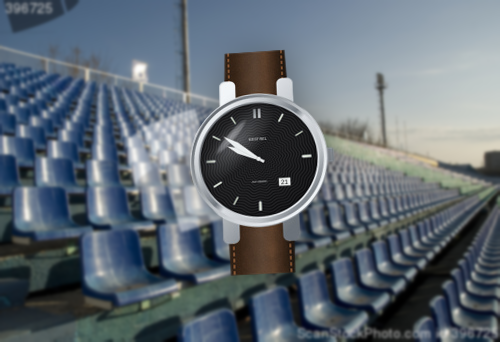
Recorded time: 9:51
